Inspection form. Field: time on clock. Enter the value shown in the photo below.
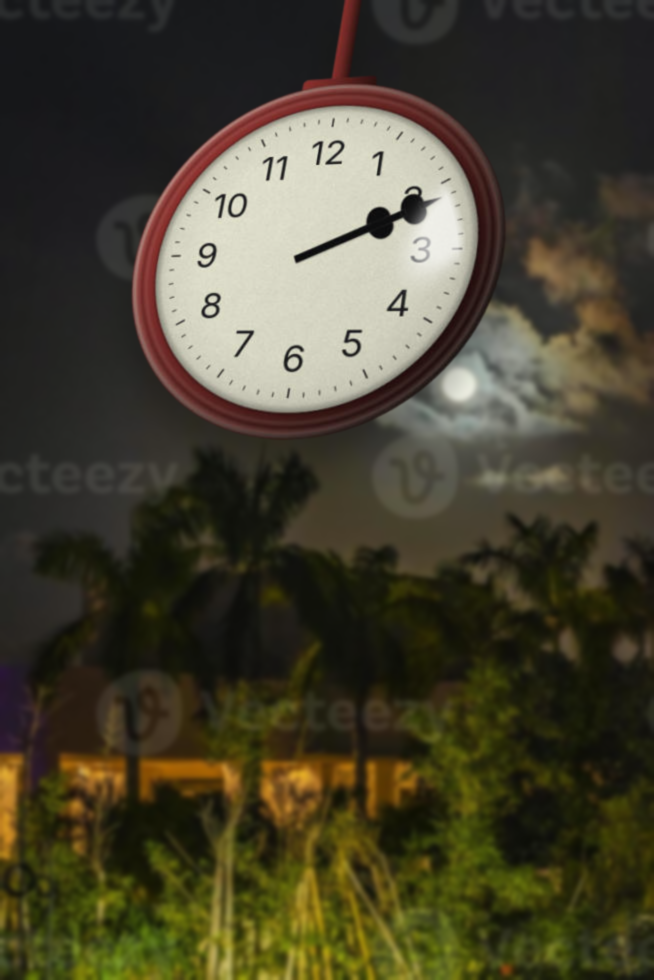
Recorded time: 2:11
